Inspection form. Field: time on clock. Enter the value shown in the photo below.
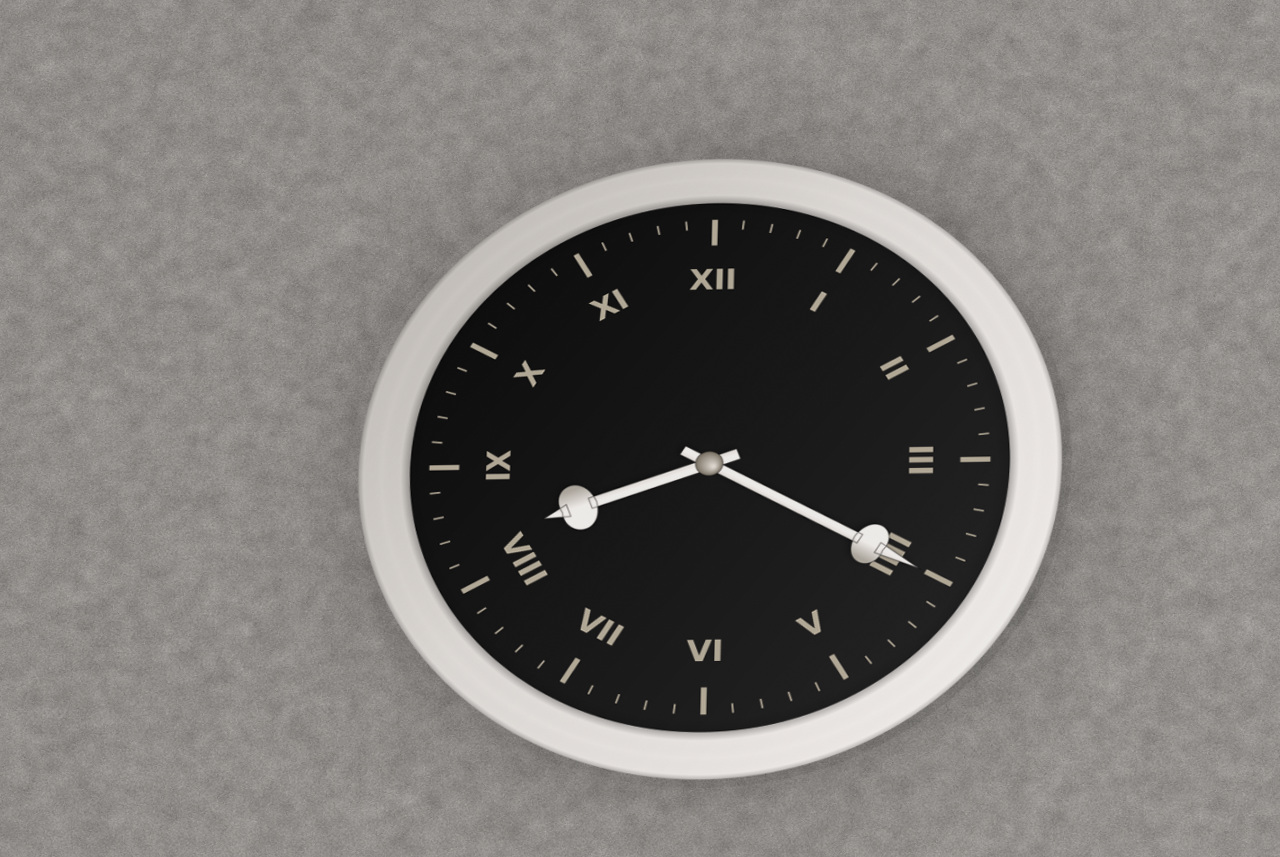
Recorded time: 8:20
